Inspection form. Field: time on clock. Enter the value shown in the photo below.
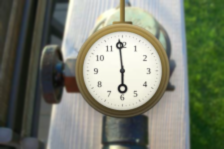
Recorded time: 5:59
